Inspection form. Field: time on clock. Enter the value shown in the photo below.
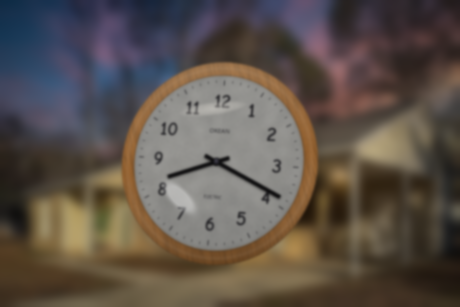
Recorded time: 8:19
